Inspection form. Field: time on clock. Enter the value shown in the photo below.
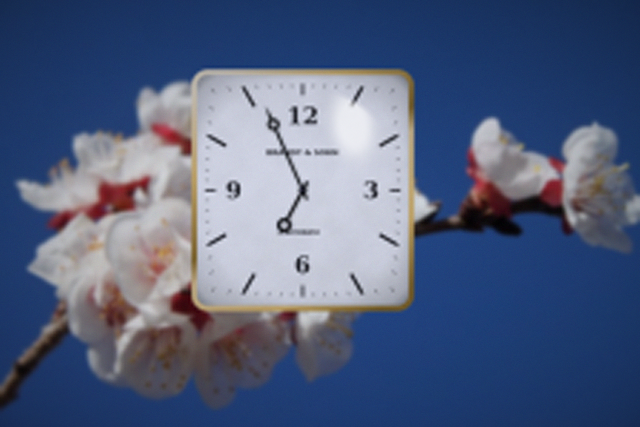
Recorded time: 6:56
